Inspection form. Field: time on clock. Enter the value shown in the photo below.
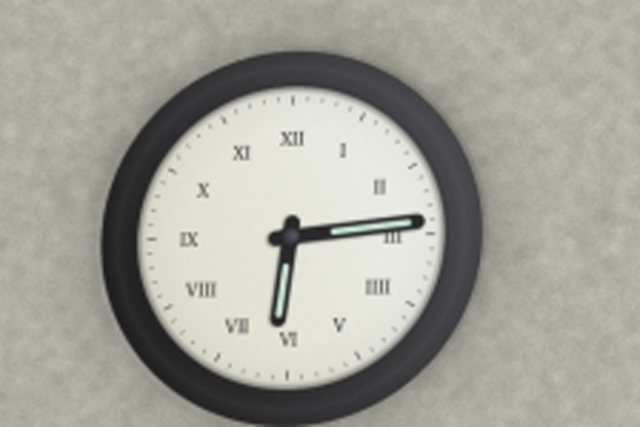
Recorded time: 6:14
